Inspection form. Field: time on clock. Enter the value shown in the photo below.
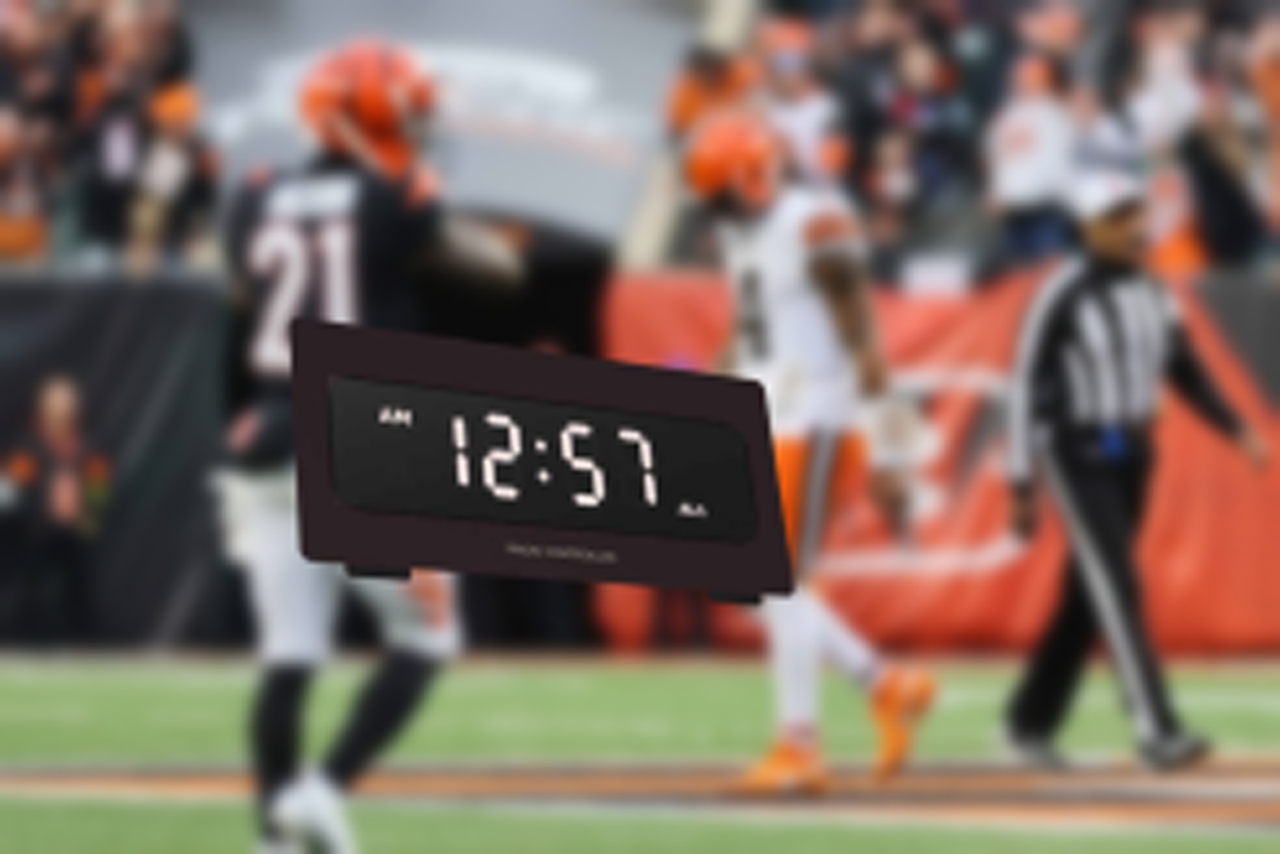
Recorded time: 12:57
